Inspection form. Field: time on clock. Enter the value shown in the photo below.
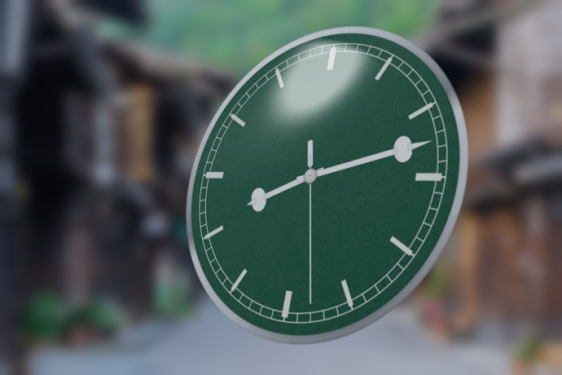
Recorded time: 8:12:28
